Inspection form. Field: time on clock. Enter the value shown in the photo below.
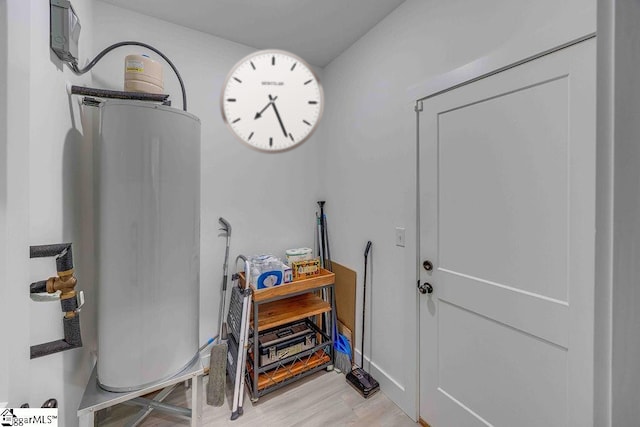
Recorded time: 7:26
